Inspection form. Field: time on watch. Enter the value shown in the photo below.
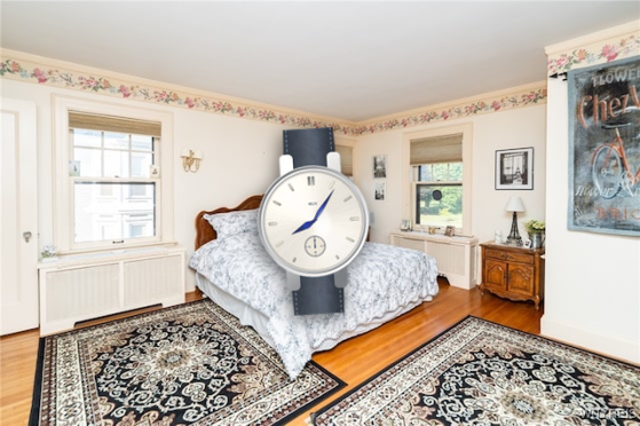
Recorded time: 8:06
